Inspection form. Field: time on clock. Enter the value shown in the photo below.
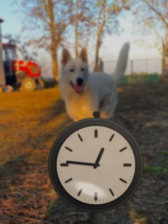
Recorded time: 12:46
